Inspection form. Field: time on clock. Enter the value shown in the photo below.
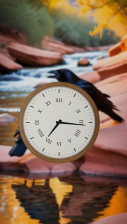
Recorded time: 7:16
